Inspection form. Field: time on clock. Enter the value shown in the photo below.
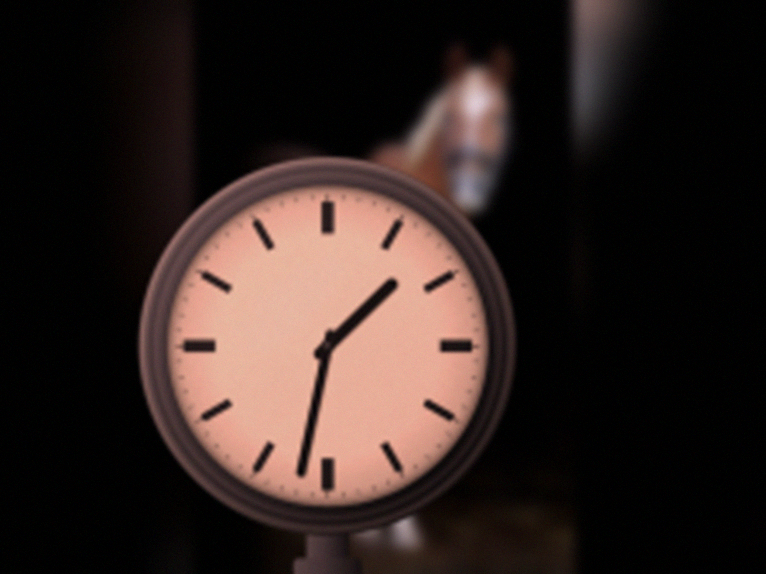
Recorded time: 1:32
